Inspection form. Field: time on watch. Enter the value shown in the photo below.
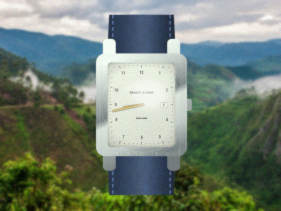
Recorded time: 8:43
